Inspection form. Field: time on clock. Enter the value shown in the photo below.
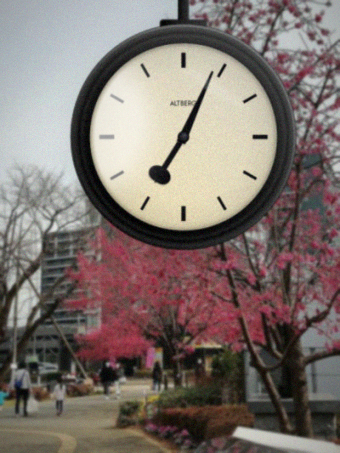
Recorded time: 7:04
